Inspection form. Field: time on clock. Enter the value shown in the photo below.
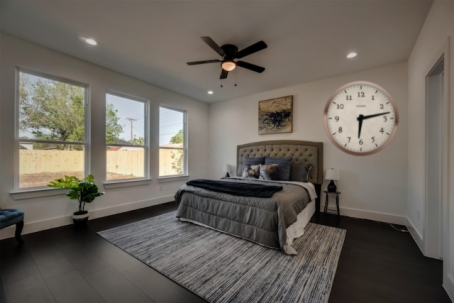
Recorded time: 6:13
